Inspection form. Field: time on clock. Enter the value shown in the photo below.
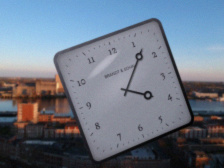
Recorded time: 4:07
